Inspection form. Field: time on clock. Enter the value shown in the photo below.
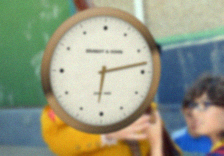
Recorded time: 6:13
